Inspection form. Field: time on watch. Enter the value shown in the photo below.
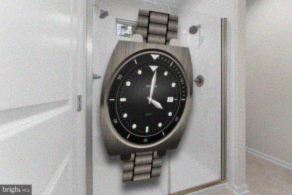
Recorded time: 4:01
